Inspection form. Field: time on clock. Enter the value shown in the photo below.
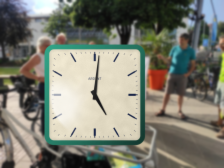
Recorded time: 5:01
